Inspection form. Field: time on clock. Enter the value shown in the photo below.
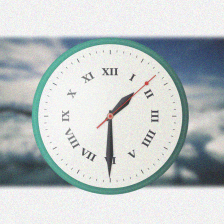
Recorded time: 1:30:08
